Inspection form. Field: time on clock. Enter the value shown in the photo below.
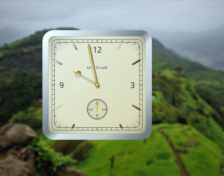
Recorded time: 9:58
